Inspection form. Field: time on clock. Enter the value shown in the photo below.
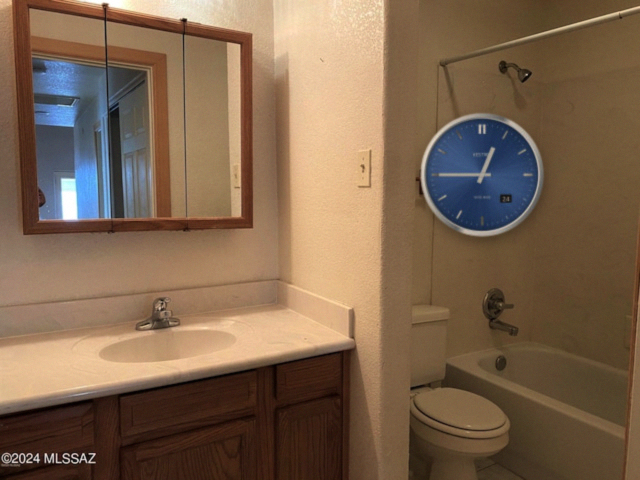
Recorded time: 12:45
